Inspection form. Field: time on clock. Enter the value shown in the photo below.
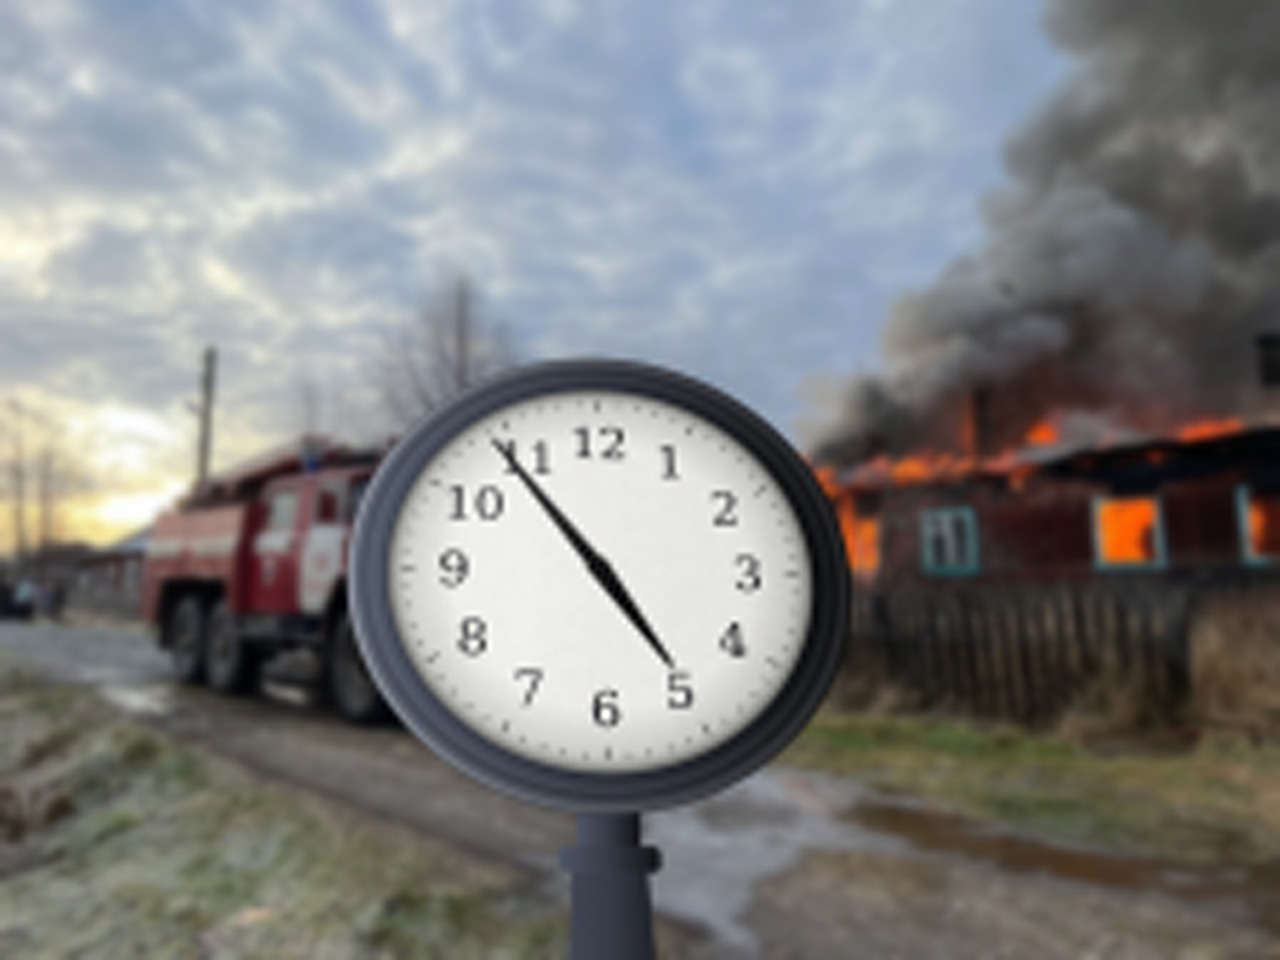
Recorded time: 4:54
